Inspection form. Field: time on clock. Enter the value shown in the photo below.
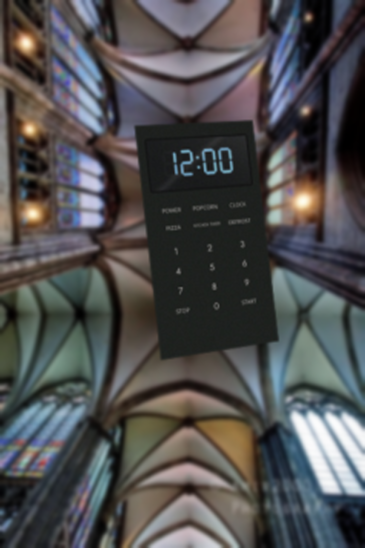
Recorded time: 12:00
